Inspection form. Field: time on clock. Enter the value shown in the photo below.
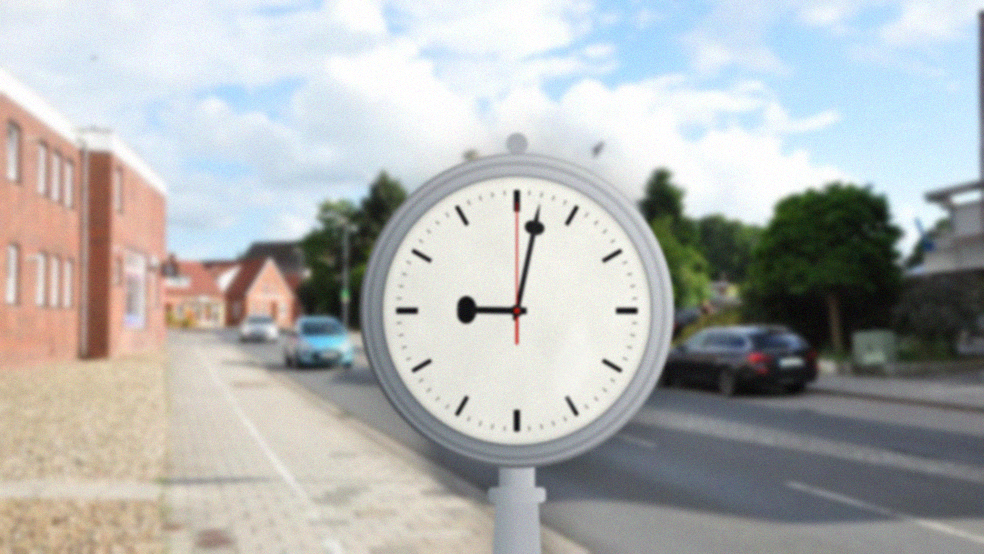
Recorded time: 9:02:00
